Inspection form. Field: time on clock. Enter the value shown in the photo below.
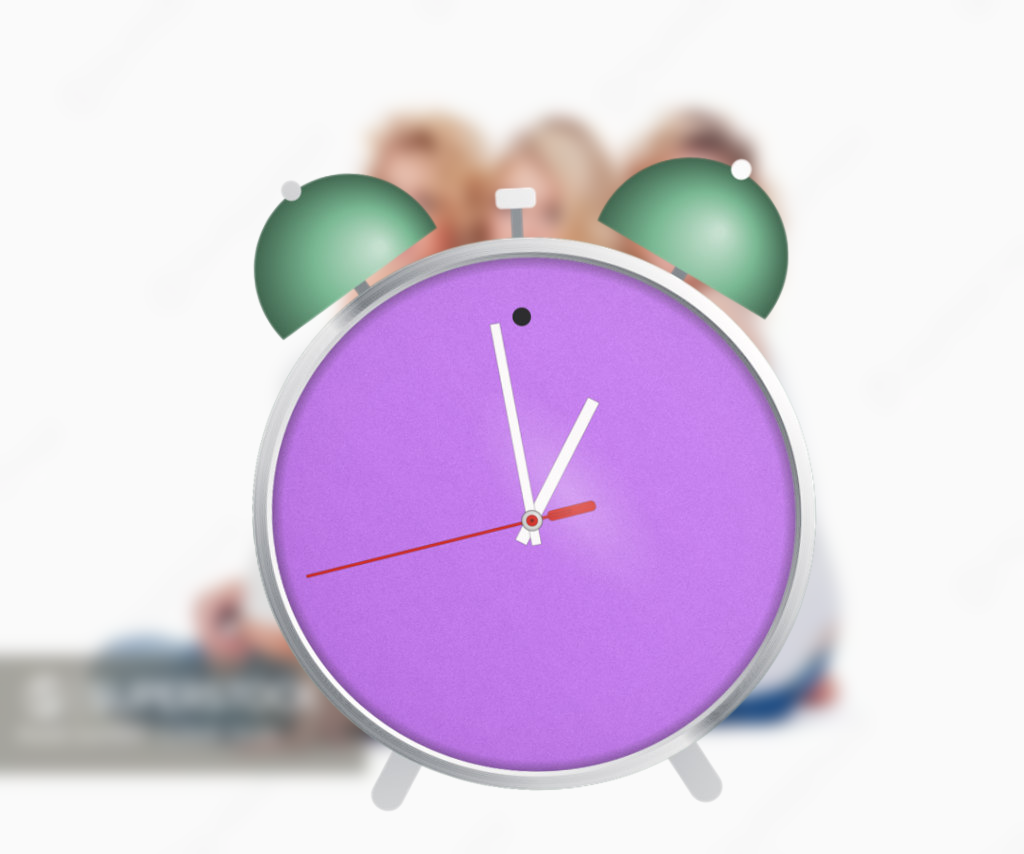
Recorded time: 12:58:43
